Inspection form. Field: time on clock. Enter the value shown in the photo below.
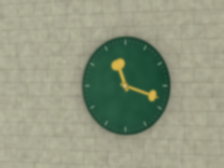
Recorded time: 11:18
